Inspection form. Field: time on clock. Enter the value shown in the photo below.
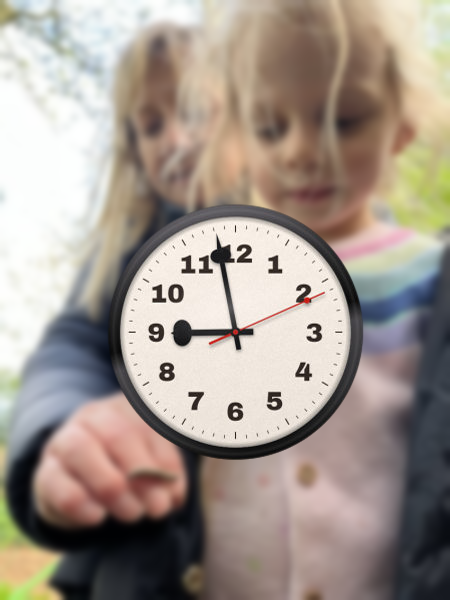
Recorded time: 8:58:11
